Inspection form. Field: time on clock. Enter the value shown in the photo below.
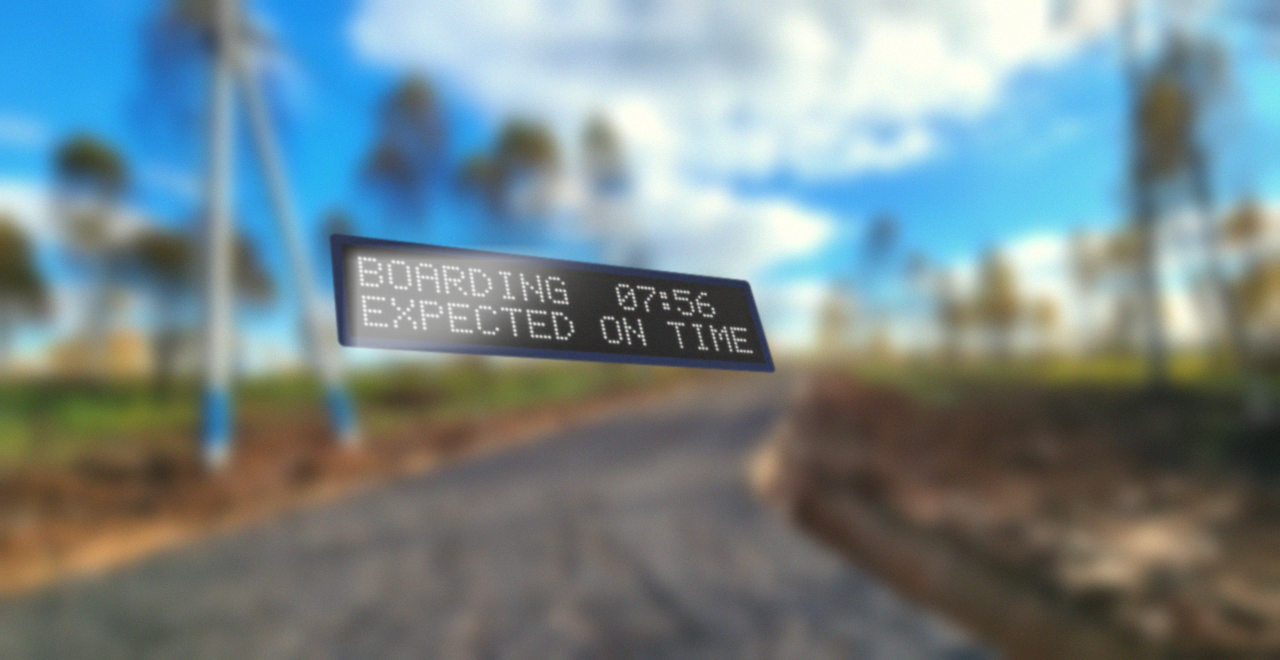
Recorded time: 7:56
